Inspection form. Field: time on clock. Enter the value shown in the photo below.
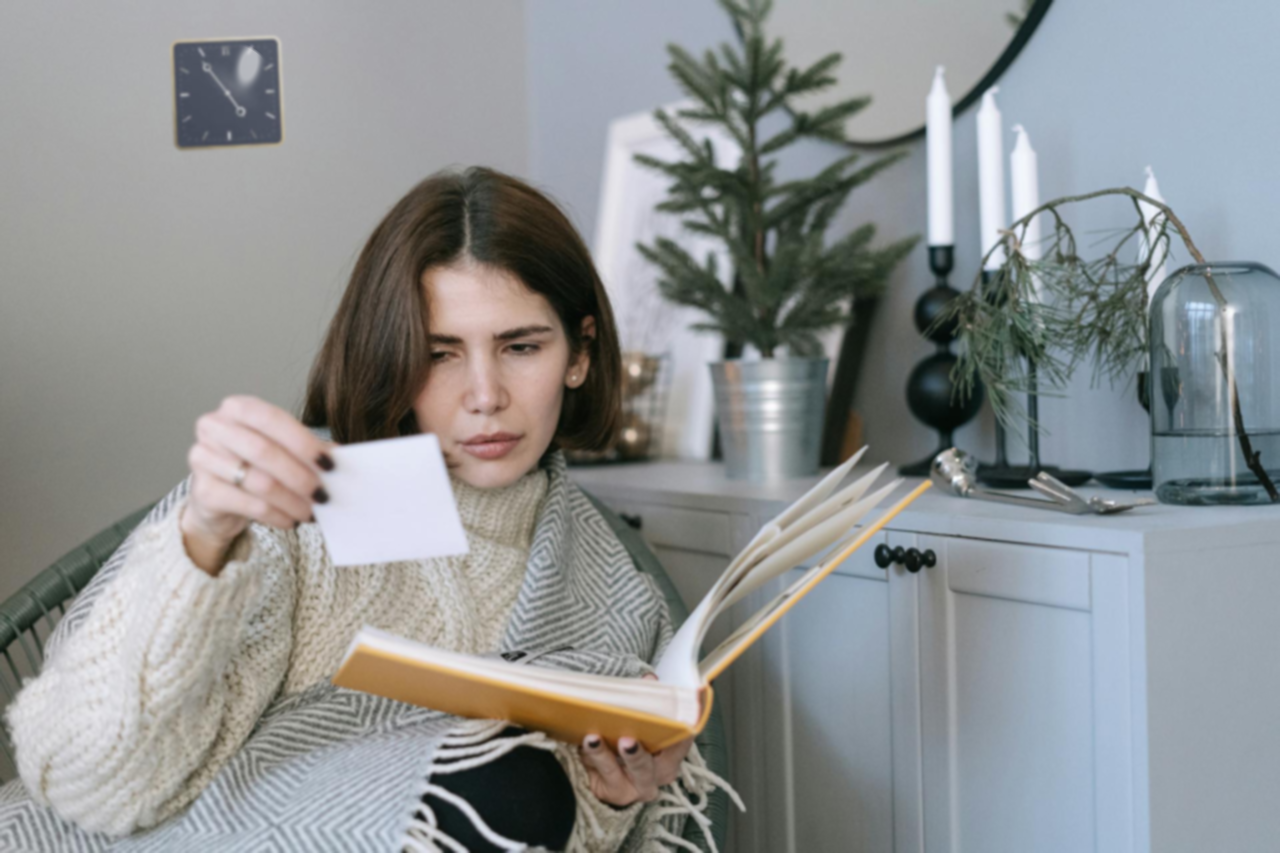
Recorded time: 4:54
